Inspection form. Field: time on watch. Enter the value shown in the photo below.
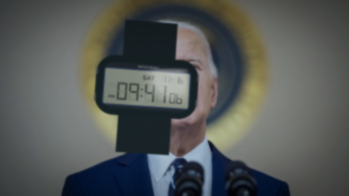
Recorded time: 9:41:06
